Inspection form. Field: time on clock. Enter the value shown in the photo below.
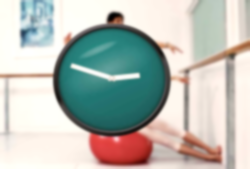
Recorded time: 2:48
